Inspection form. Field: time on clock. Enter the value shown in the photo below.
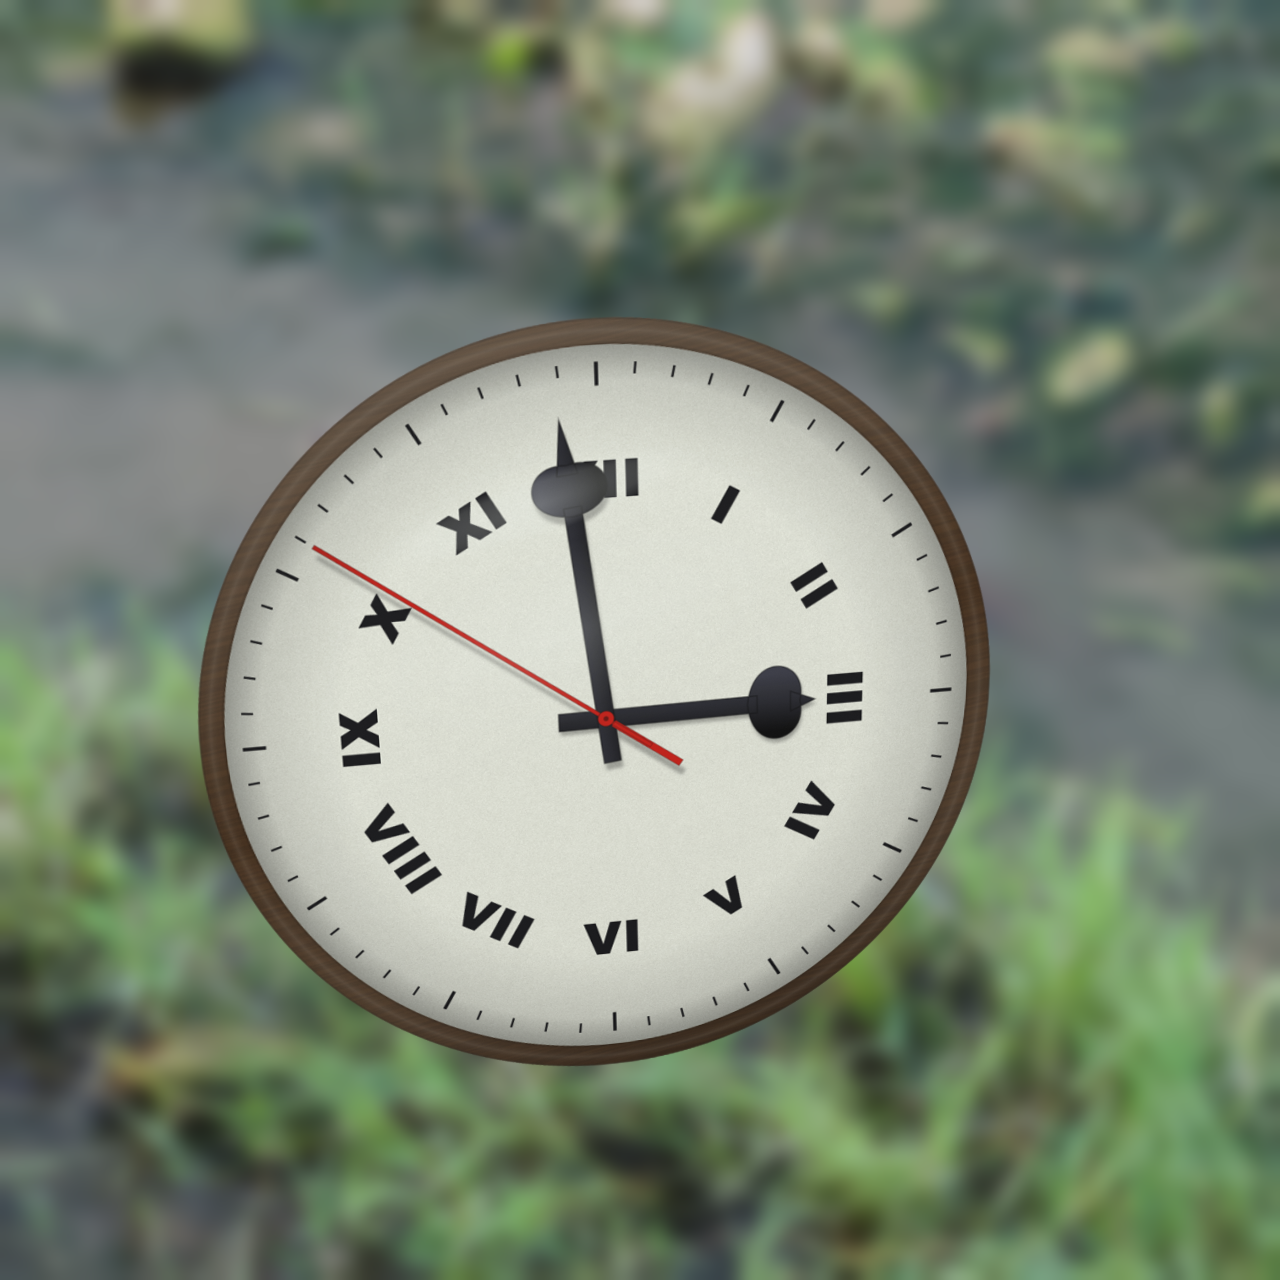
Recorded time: 2:58:51
